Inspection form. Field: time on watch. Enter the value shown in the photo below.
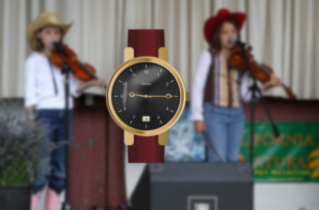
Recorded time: 9:15
